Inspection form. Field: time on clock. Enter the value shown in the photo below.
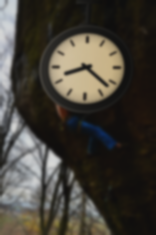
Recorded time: 8:22
